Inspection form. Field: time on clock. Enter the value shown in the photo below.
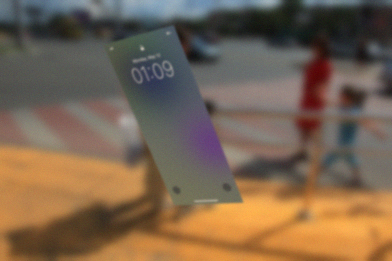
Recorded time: 1:09
